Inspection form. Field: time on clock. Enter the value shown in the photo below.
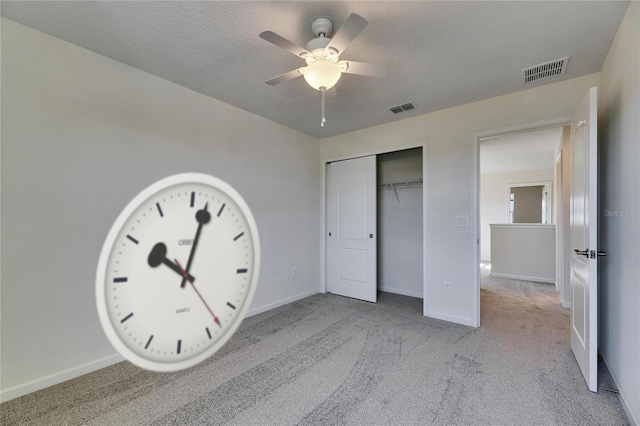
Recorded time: 10:02:23
